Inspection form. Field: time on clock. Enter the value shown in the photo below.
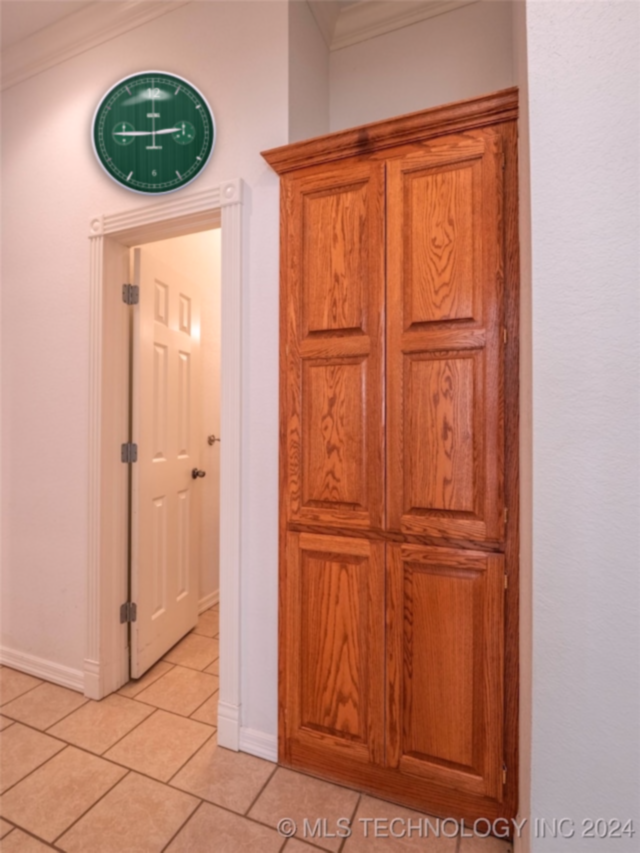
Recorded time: 2:45
